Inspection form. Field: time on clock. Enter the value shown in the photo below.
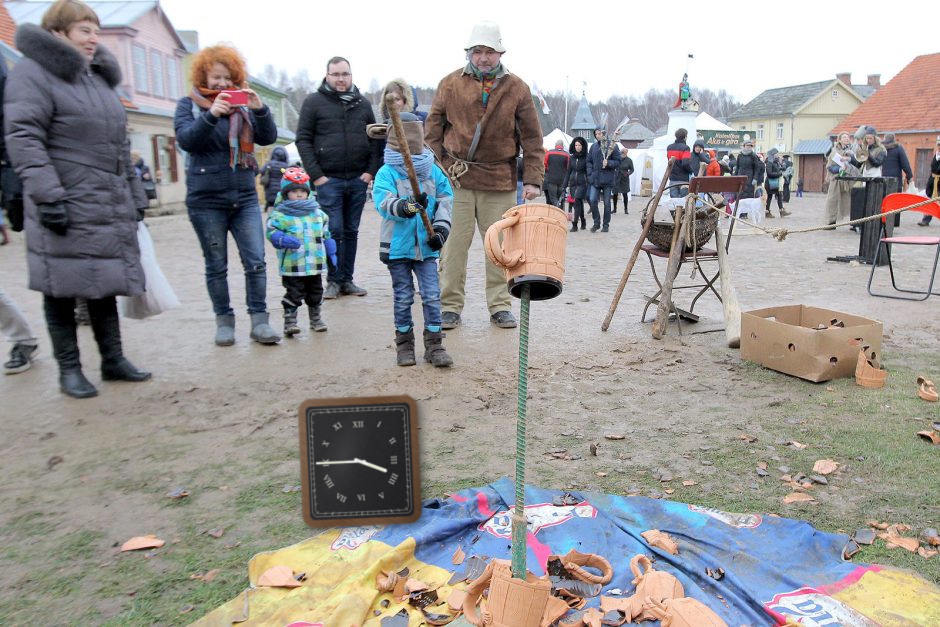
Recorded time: 3:45
